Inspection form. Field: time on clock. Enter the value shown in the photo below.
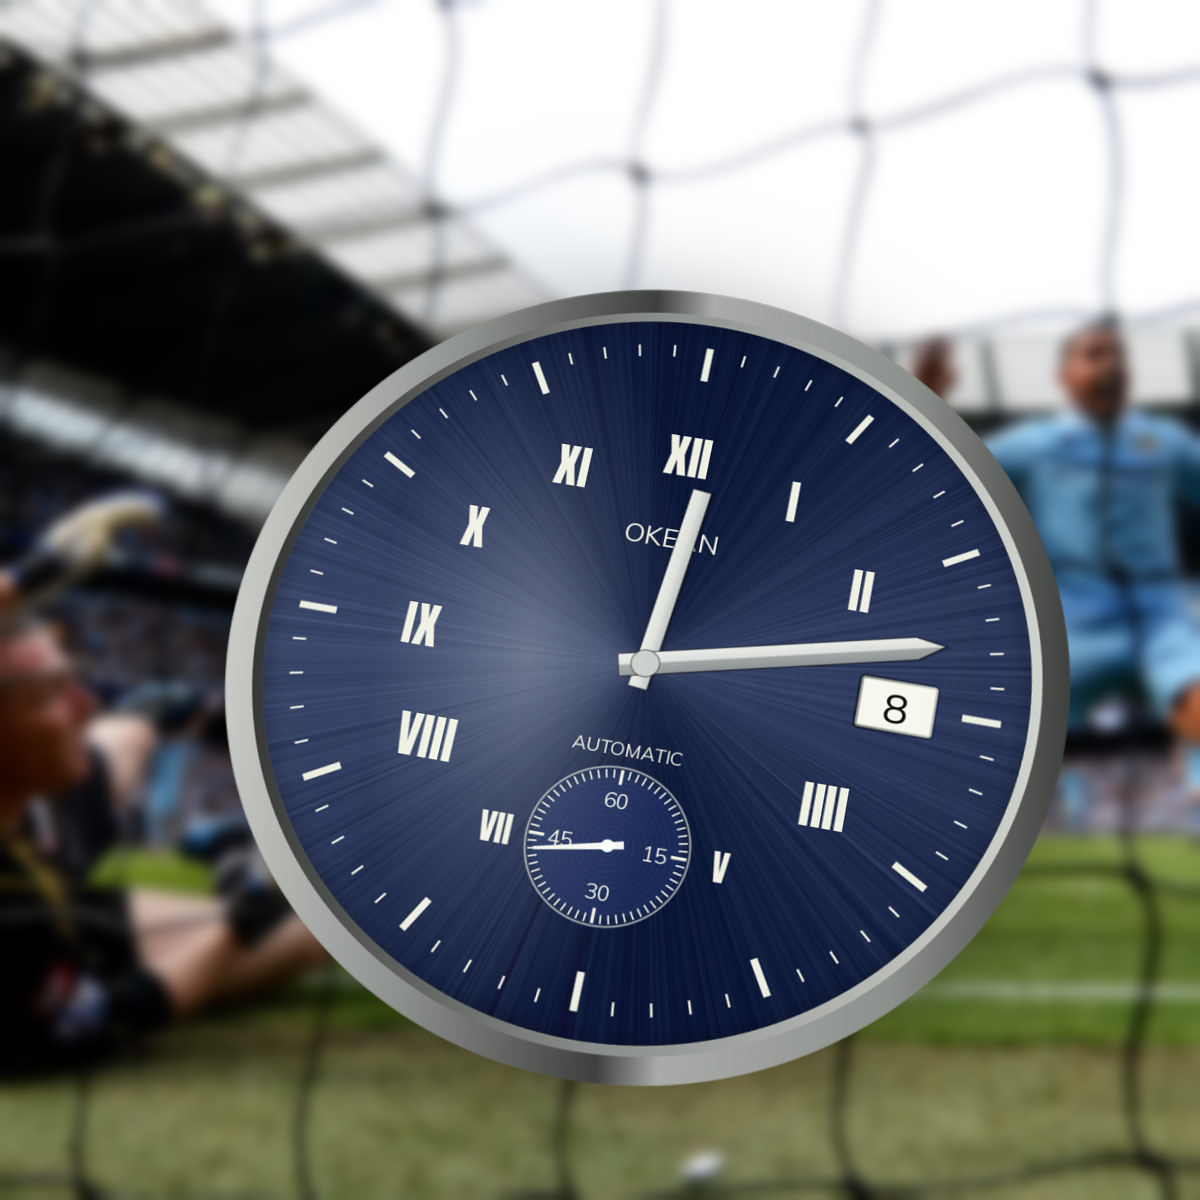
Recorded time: 12:12:43
